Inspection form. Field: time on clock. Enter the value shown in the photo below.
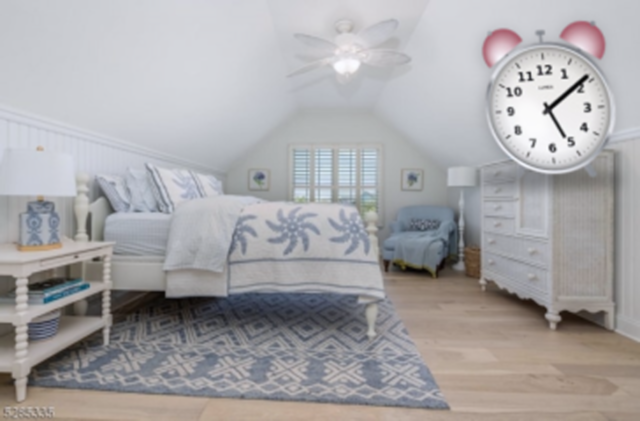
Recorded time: 5:09
